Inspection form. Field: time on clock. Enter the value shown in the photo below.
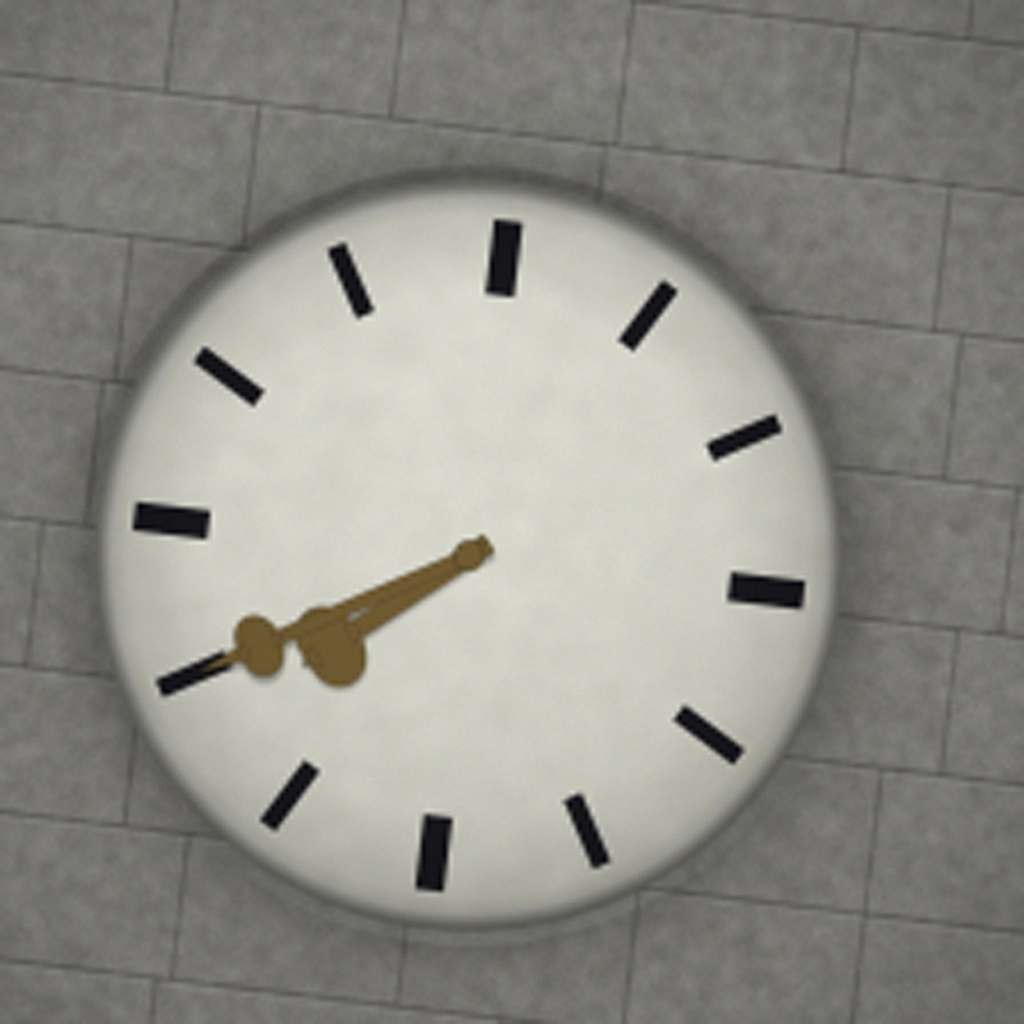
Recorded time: 7:40
